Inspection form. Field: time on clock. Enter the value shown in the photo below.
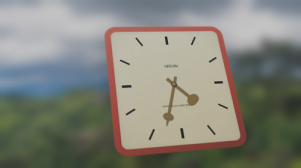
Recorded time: 4:33
